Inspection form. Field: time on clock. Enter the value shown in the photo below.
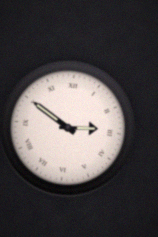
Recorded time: 2:50
